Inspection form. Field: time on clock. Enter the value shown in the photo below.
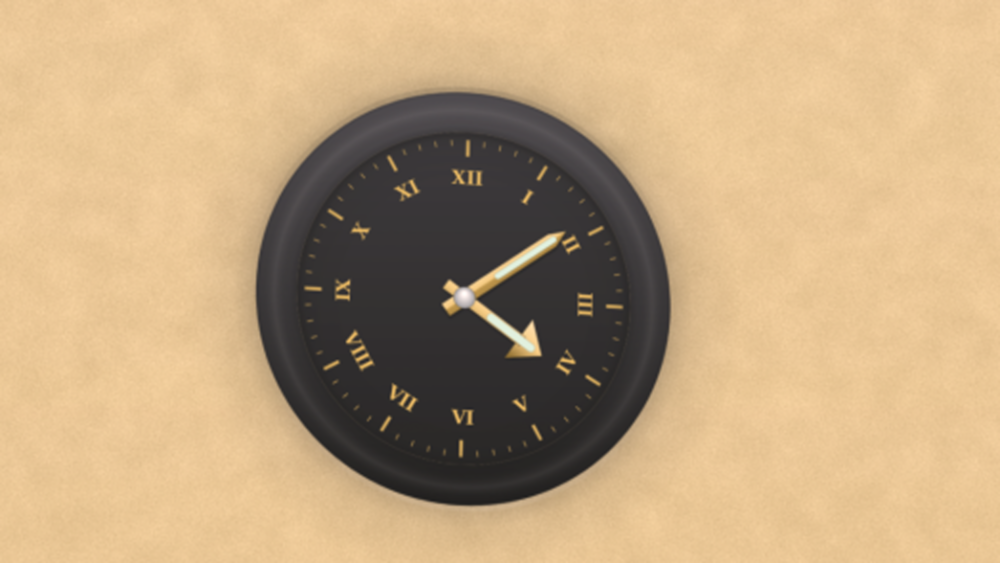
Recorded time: 4:09
